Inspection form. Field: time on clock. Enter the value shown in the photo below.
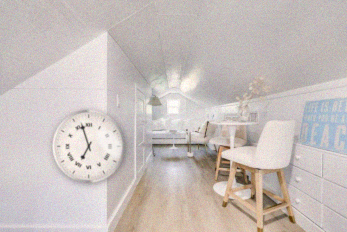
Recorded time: 6:57
